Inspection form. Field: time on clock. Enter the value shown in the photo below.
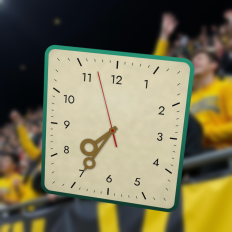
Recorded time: 7:34:57
